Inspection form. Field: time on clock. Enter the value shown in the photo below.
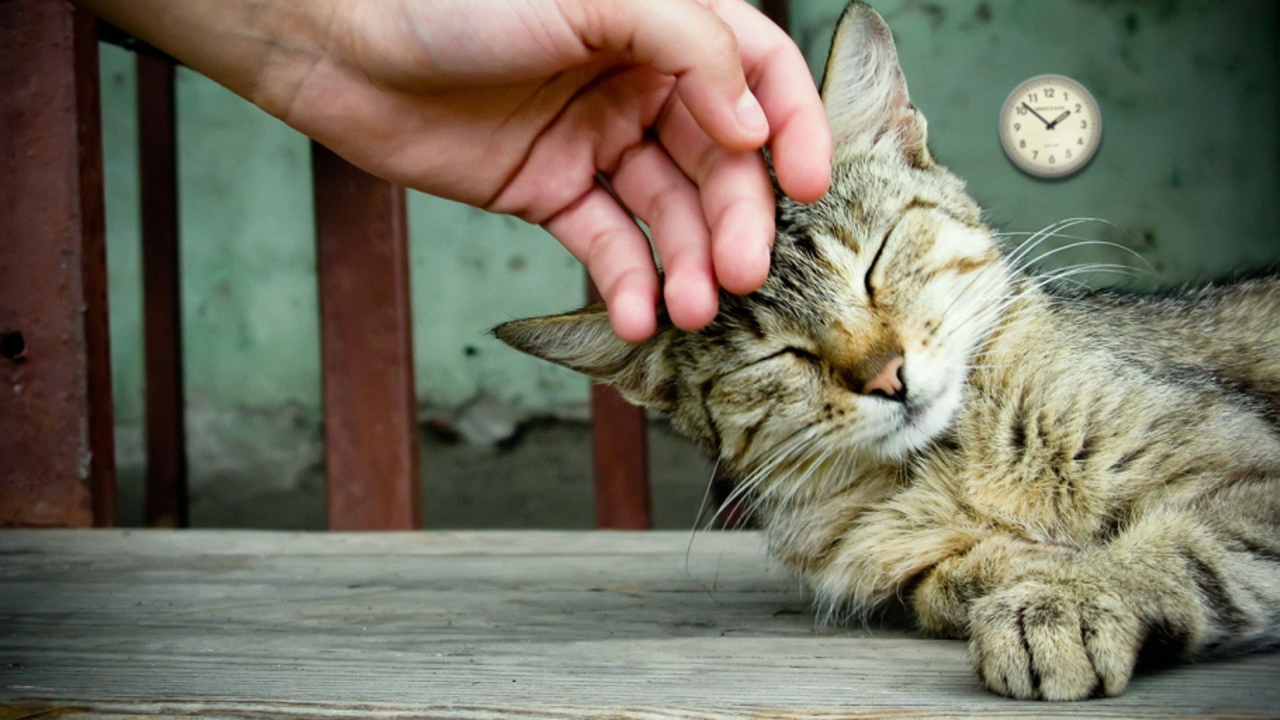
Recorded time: 1:52
